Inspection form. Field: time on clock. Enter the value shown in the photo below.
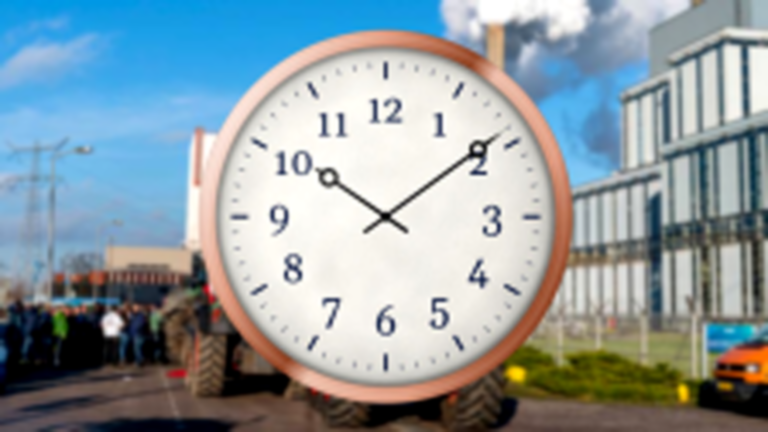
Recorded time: 10:09
